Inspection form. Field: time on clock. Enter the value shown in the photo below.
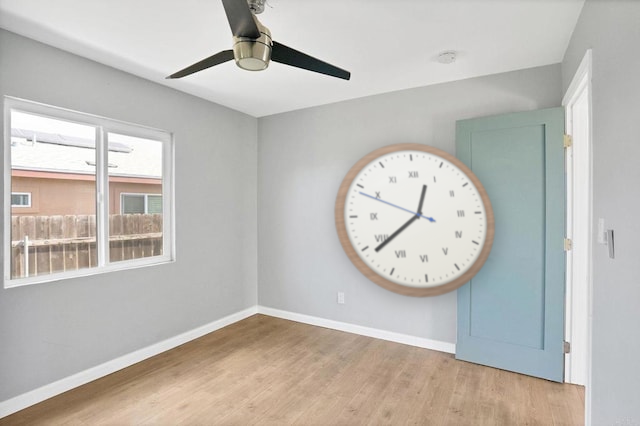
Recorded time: 12:38:49
